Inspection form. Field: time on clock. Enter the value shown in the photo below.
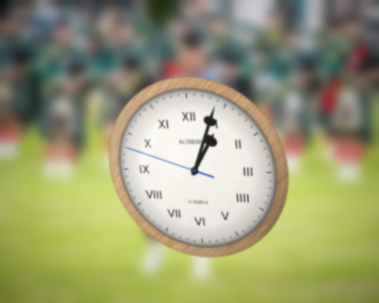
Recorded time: 1:03:48
